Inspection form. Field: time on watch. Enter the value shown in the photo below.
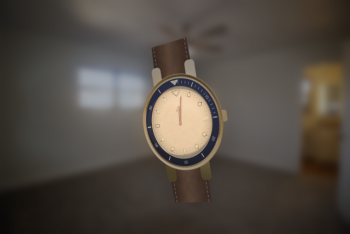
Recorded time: 12:02
